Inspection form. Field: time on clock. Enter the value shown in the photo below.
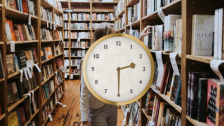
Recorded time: 2:30
